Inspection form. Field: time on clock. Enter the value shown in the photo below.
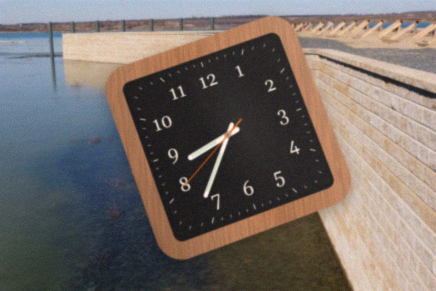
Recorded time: 8:36:40
